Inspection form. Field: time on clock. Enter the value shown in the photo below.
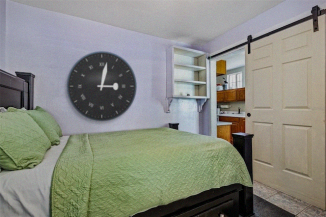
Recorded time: 3:02
